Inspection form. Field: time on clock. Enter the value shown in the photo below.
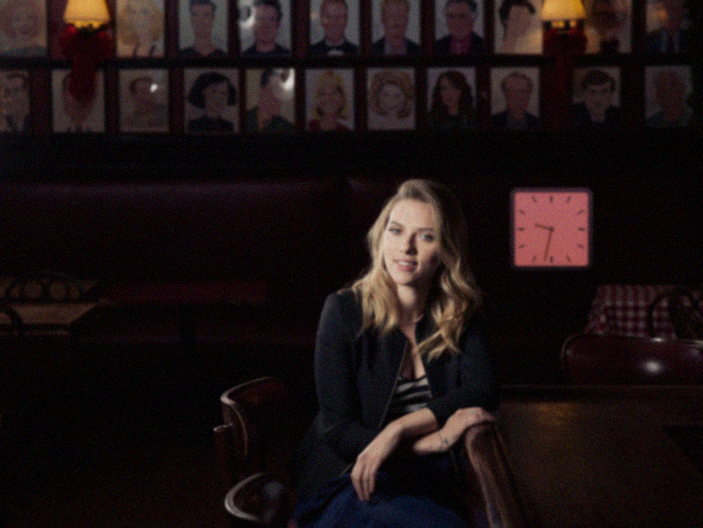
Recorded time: 9:32
